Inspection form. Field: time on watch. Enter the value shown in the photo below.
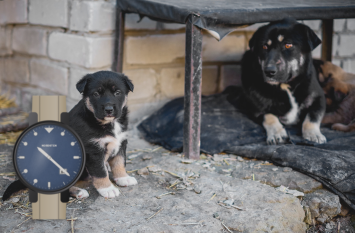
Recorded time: 10:22
